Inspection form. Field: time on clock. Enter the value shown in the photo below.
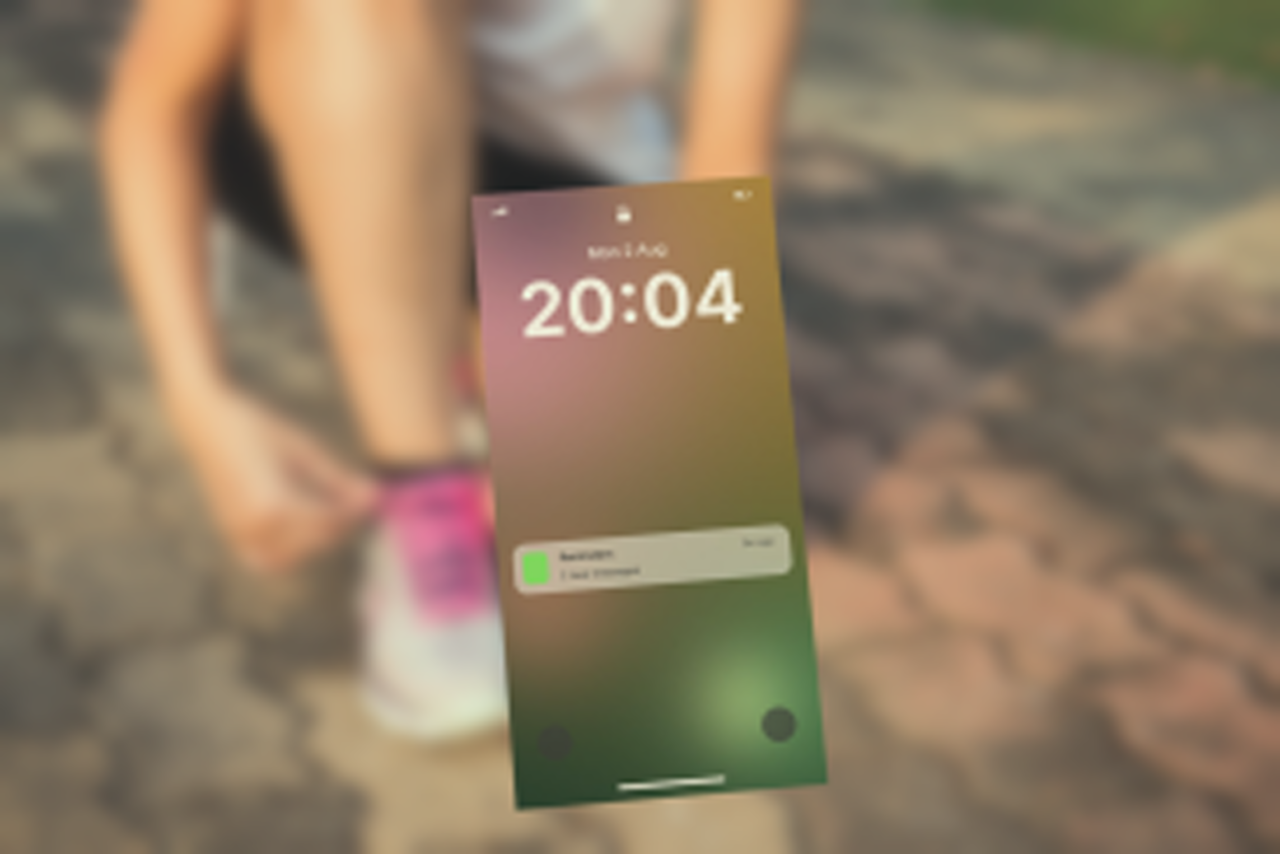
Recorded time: 20:04
